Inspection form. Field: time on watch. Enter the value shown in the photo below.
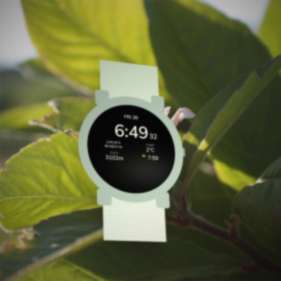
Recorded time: 6:49
